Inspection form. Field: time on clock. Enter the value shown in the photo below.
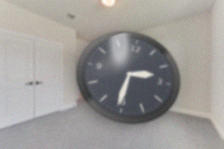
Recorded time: 2:31
